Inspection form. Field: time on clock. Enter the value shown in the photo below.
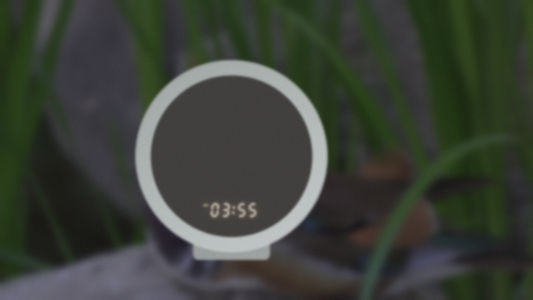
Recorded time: 3:55
